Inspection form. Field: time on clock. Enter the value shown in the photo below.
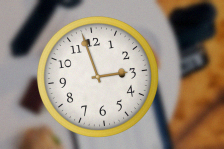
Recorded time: 2:58
